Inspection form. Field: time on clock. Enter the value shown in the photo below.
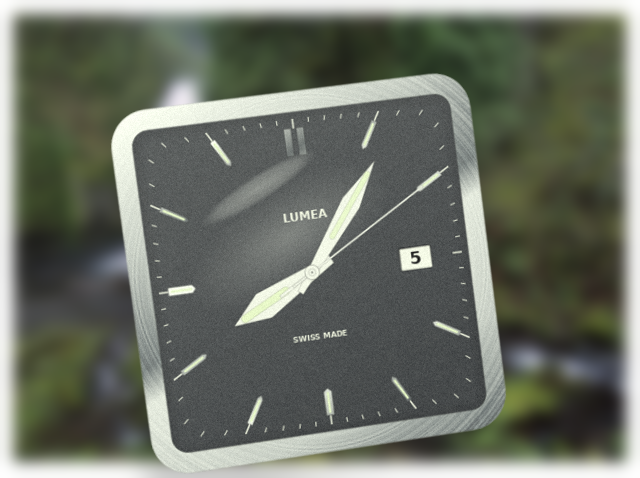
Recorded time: 8:06:10
